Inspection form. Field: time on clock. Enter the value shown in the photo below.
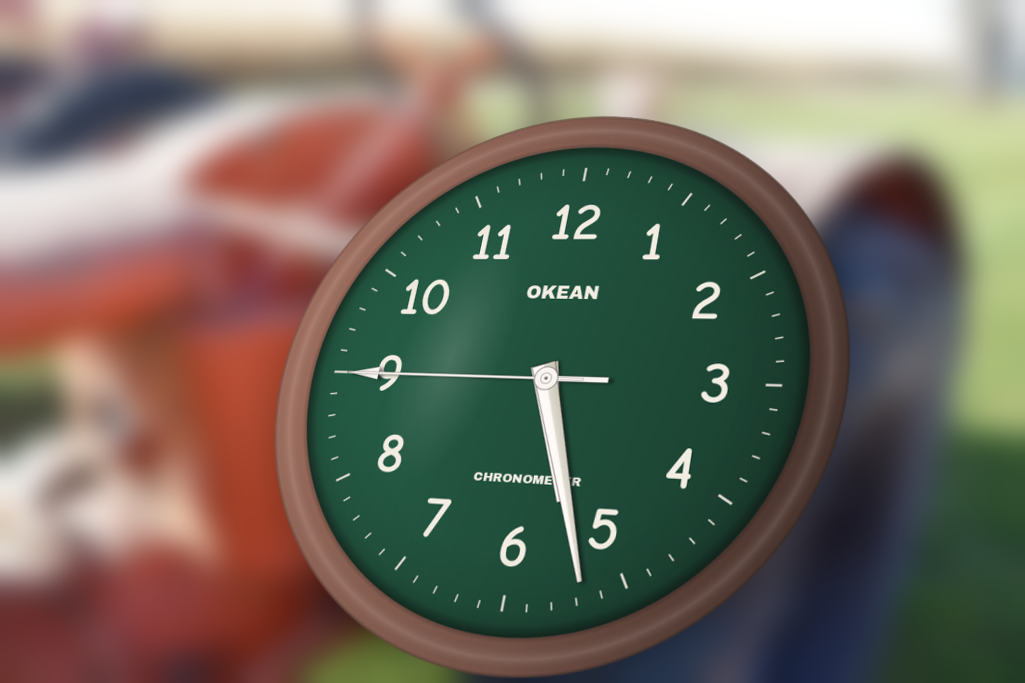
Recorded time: 5:26:45
